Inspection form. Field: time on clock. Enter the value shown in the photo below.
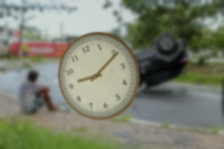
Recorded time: 9:11
